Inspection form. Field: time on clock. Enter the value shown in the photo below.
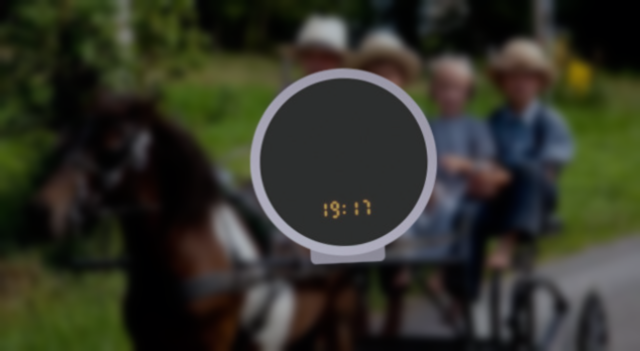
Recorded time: 19:17
